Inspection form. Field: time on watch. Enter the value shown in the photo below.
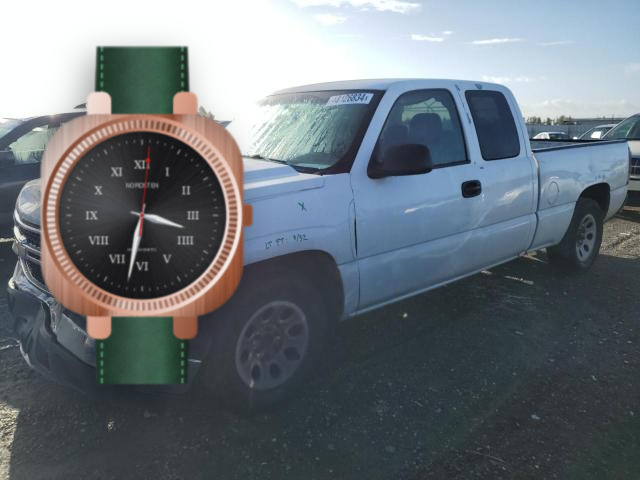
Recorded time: 3:32:01
